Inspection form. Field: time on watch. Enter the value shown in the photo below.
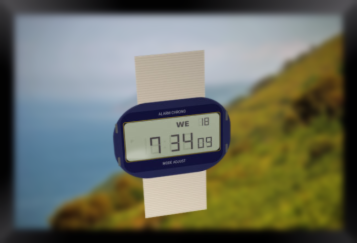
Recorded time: 7:34:09
